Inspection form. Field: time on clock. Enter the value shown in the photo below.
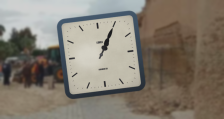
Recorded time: 1:05
